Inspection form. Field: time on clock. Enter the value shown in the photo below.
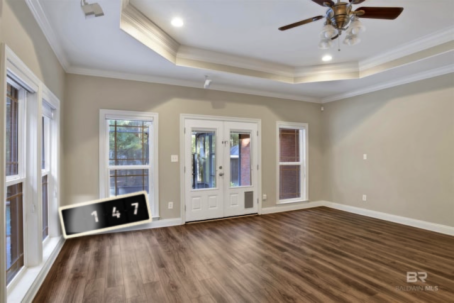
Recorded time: 1:47
